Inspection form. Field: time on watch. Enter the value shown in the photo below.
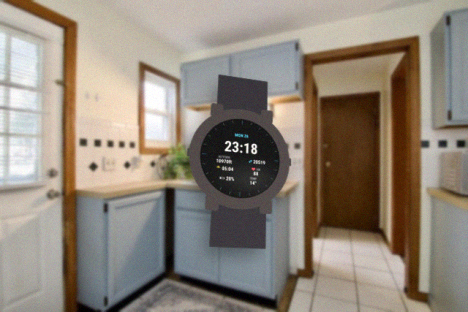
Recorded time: 23:18
